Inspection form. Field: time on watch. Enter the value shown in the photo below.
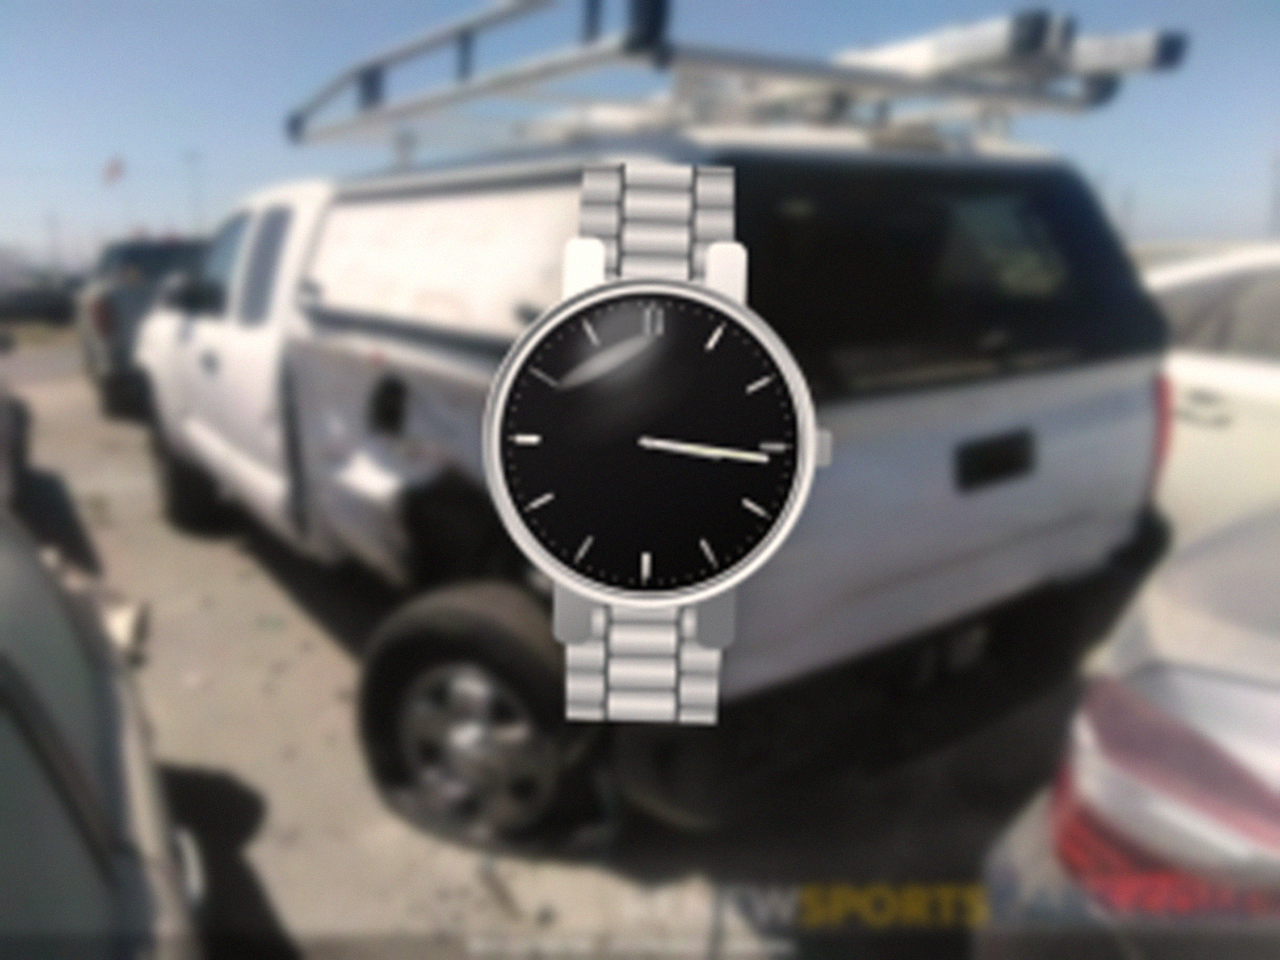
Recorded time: 3:16
